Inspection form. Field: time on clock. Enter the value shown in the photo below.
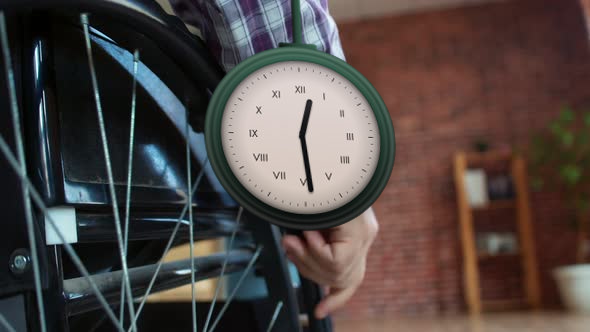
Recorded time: 12:29
